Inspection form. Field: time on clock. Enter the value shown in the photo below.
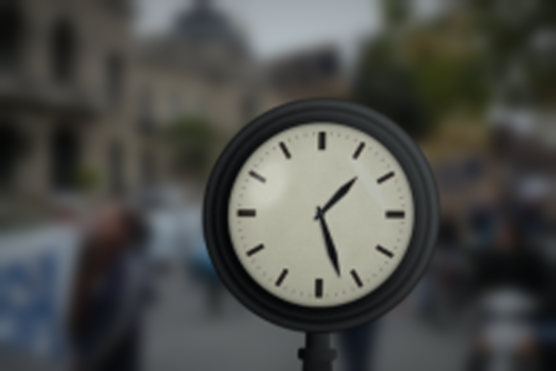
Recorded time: 1:27
